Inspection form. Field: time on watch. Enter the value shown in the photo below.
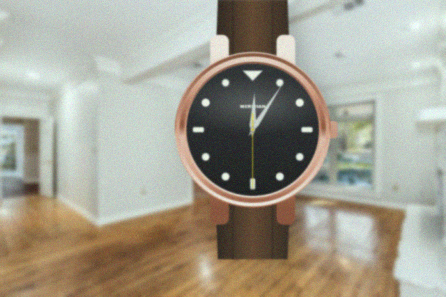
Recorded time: 12:05:30
